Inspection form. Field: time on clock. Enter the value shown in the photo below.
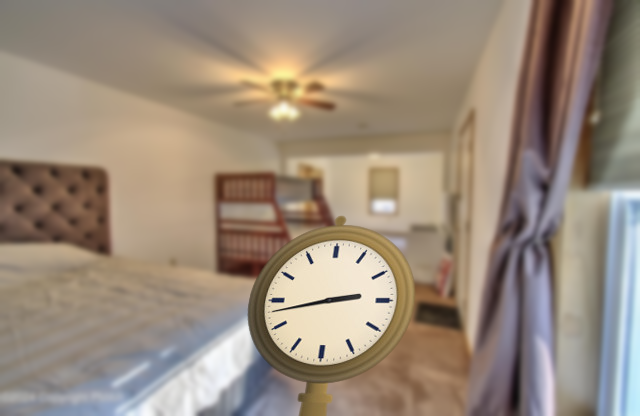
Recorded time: 2:43
